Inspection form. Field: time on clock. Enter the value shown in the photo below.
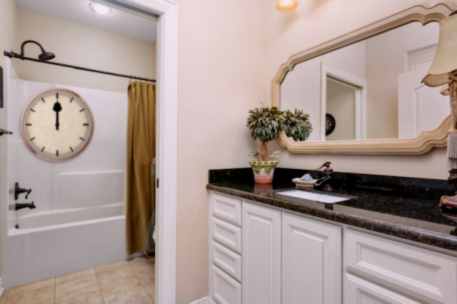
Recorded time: 12:00
